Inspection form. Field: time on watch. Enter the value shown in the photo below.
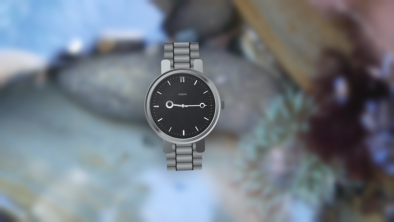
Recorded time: 9:15
